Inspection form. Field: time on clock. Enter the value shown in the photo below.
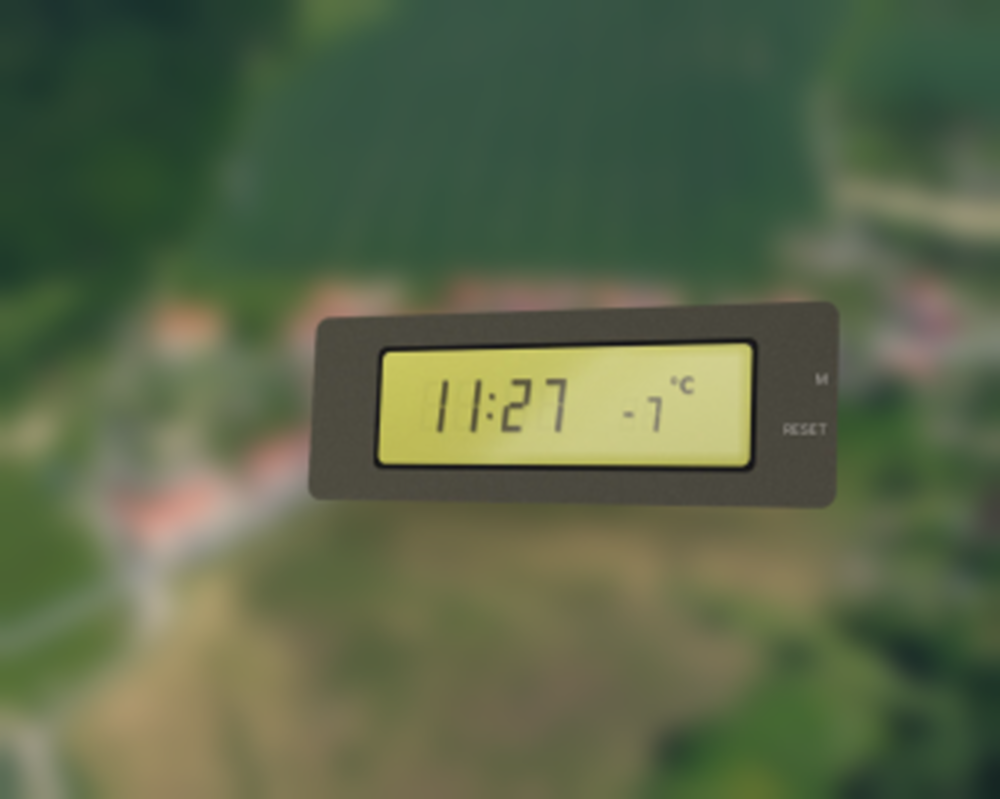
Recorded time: 11:27
